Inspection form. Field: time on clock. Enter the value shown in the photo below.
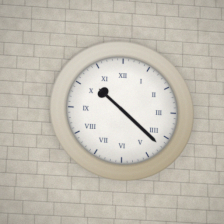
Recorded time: 10:22
